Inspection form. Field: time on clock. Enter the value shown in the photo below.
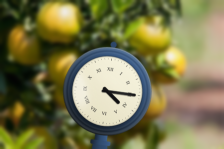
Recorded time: 4:15
